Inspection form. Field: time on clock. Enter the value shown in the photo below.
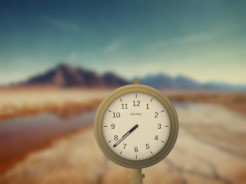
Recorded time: 7:38
